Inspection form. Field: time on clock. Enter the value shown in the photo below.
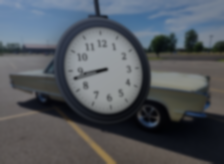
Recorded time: 8:43
